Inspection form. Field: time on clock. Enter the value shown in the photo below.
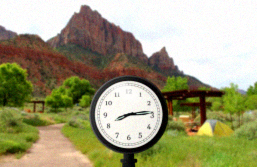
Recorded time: 8:14
